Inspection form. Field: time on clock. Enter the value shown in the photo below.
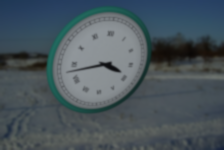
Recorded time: 3:43
